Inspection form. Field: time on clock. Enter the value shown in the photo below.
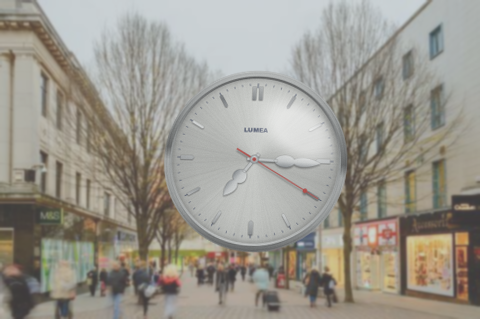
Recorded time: 7:15:20
